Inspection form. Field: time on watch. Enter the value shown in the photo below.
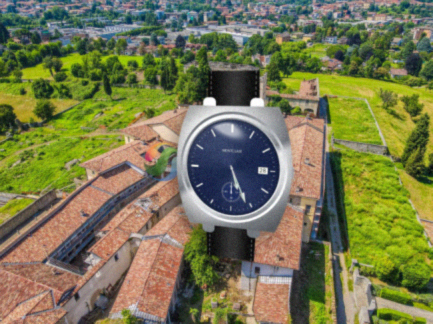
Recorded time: 5:26
